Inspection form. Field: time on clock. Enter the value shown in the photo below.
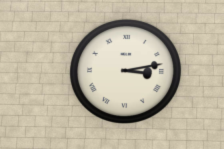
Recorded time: 3:13
